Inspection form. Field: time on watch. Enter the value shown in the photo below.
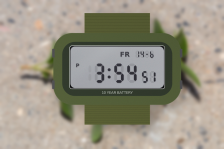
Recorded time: 3:54:51
